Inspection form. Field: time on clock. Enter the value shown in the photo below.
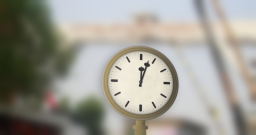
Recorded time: 12:03
